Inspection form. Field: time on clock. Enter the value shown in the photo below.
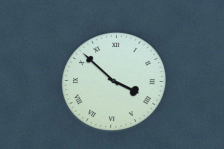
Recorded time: 3:52
